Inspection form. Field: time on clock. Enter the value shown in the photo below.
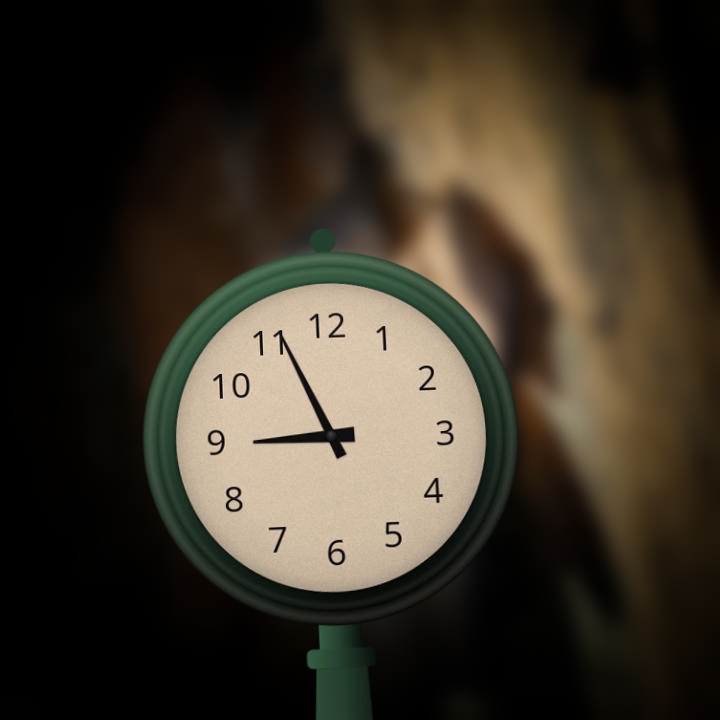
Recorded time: 8:56
